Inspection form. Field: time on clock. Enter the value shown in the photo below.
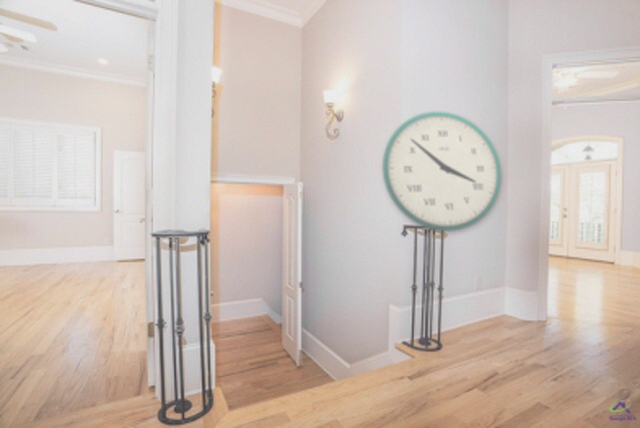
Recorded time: 3:52
